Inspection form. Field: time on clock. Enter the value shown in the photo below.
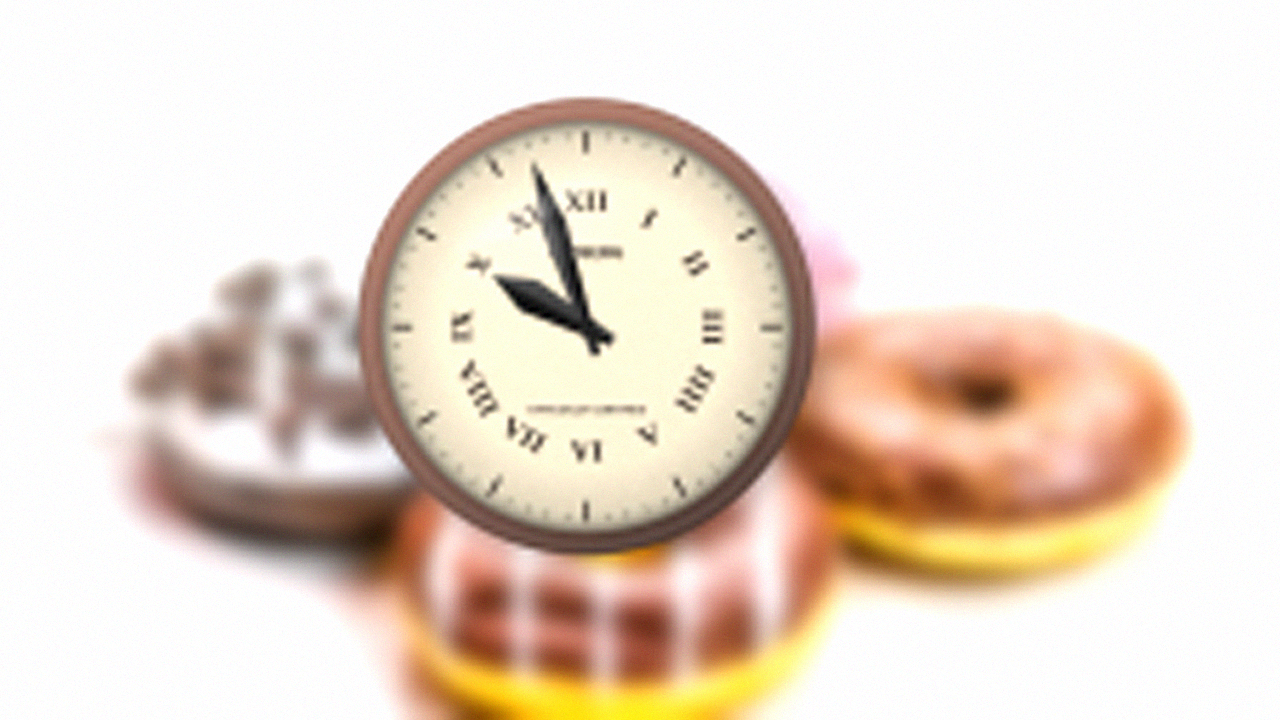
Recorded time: 9:57
